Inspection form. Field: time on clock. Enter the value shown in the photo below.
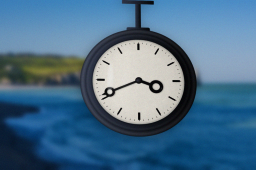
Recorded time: 3:41
